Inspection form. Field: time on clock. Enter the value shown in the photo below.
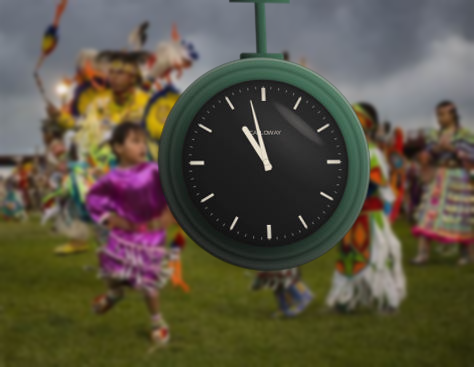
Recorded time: 10:58
